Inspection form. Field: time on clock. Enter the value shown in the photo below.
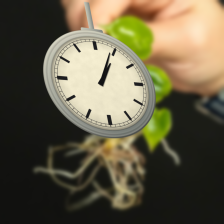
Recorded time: 1:04
